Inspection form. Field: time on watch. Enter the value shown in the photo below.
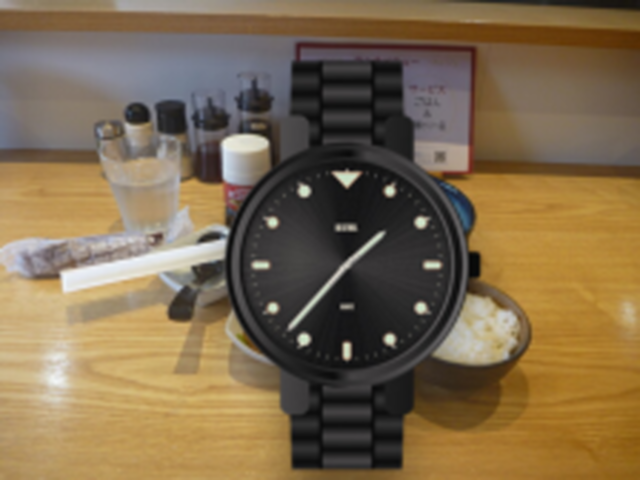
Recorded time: 1:37
